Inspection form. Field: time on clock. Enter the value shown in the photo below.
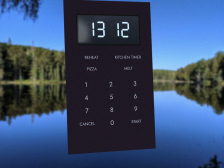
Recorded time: 13:12
